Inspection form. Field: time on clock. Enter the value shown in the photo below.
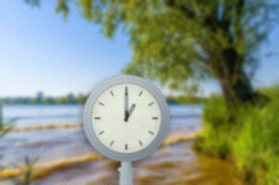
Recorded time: 1:00
